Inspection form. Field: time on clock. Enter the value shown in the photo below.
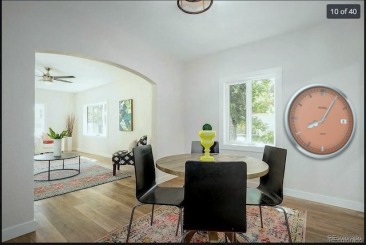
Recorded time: 8:05
